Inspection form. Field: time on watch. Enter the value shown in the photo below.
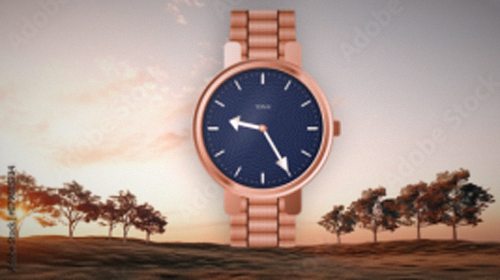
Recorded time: 9:25
